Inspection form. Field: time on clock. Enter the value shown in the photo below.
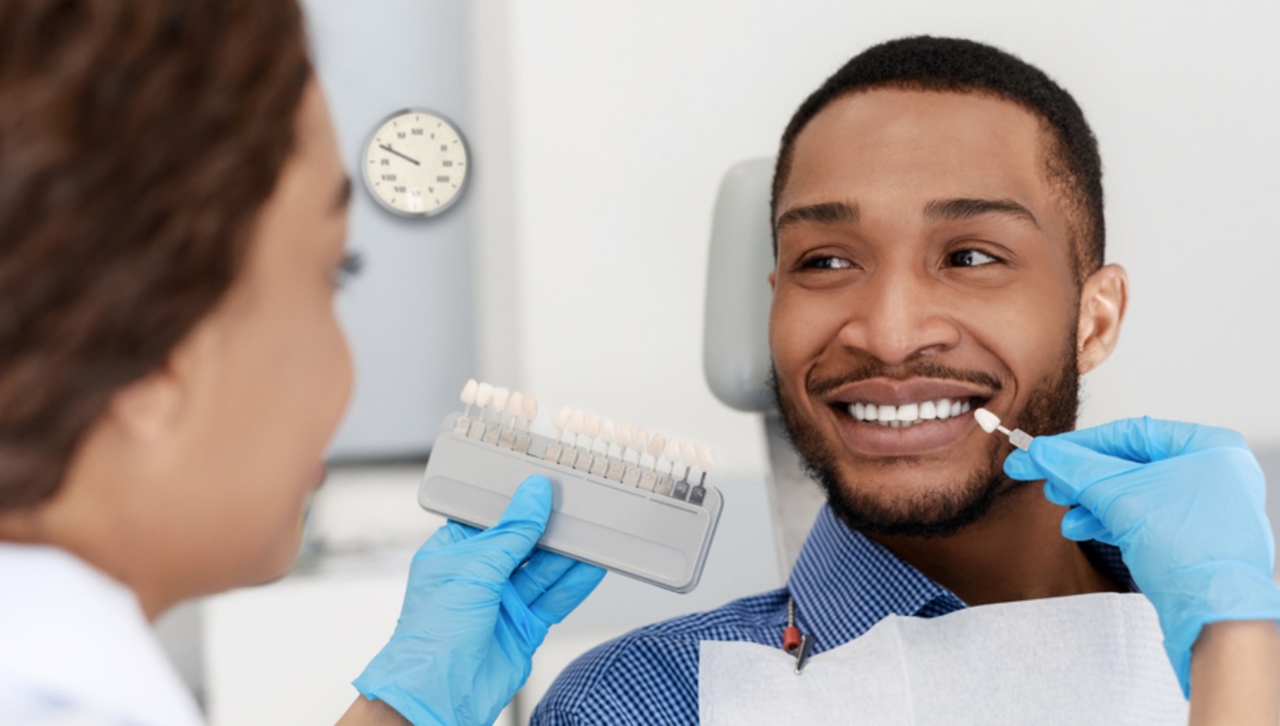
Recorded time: 9:49
